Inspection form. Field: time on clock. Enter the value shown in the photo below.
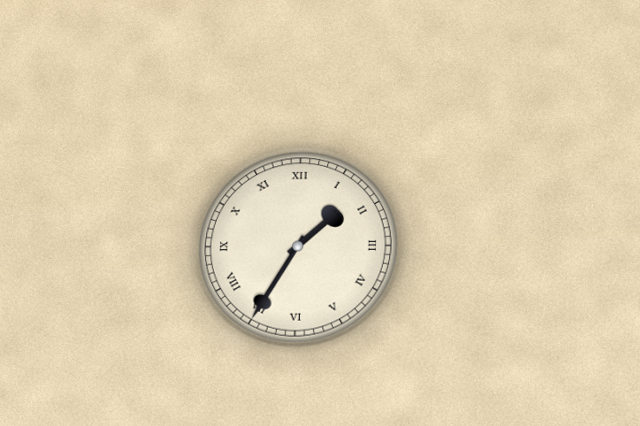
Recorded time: 1:35
